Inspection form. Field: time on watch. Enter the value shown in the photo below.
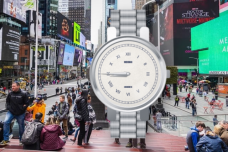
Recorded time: 8:45
